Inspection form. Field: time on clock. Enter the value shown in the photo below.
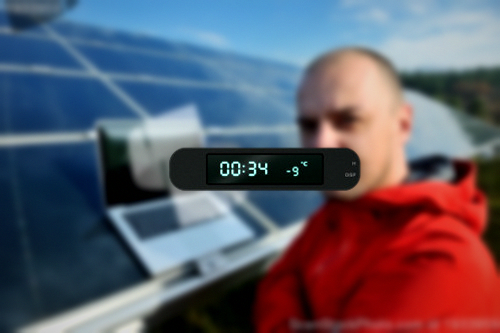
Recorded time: 0:34
